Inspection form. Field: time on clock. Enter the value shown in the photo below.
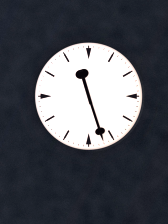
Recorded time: 11:27
